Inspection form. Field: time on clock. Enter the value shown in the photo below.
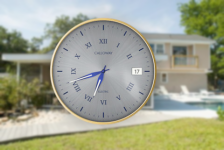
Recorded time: 6:42
